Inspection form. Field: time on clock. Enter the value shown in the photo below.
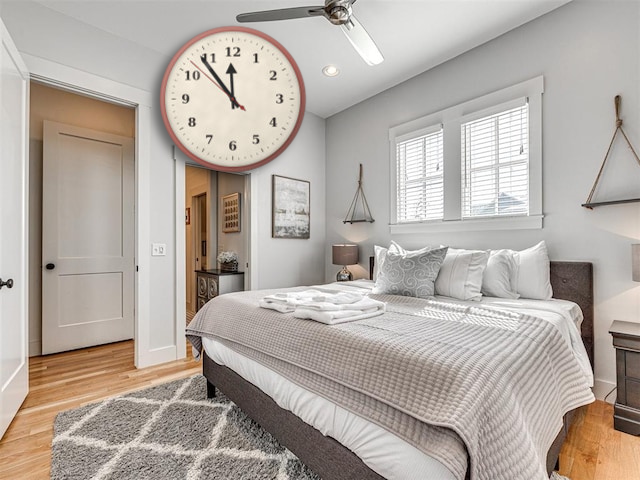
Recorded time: 11:53:52
